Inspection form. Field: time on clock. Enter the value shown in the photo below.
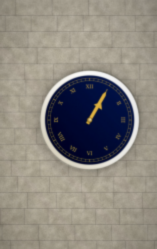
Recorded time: 1:05
